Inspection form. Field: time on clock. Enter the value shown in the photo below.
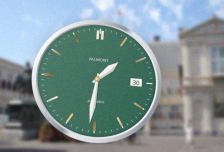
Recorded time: 1:31
